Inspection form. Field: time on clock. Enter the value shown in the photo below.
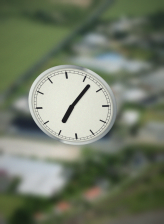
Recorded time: 7:07
